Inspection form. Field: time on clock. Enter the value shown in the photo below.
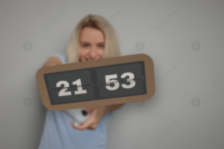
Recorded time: 21:53
